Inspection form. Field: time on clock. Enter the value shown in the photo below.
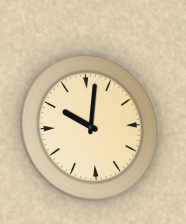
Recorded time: 10:02
